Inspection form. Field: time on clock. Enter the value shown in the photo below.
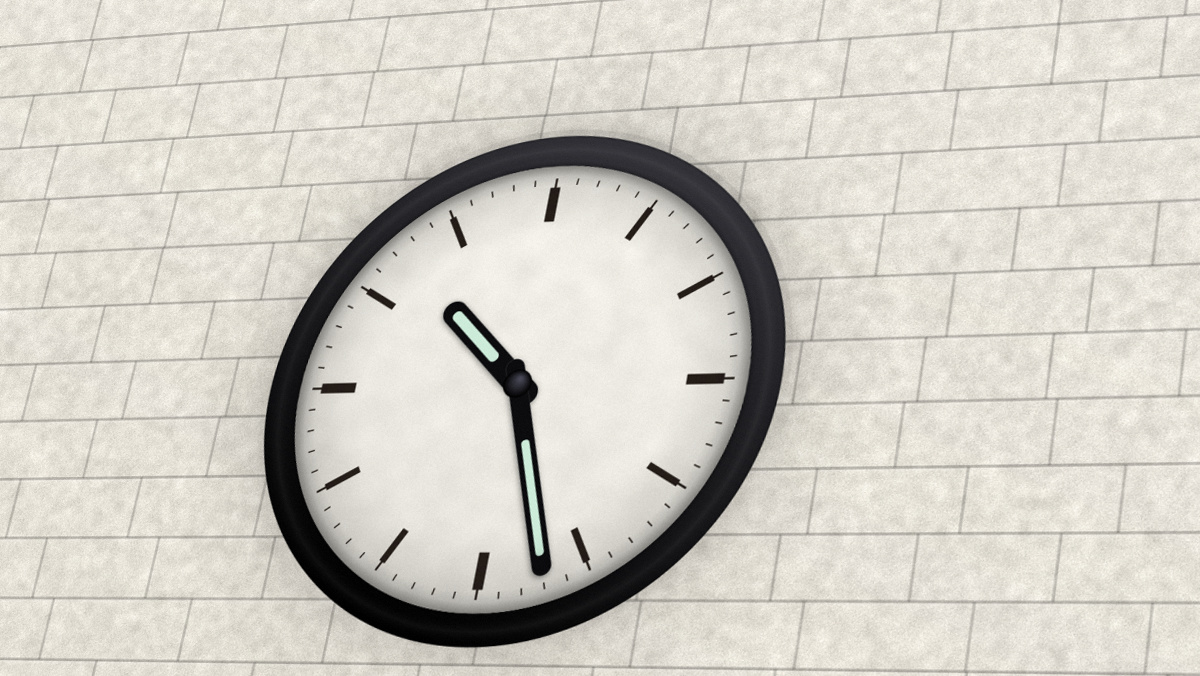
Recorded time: 10:27
